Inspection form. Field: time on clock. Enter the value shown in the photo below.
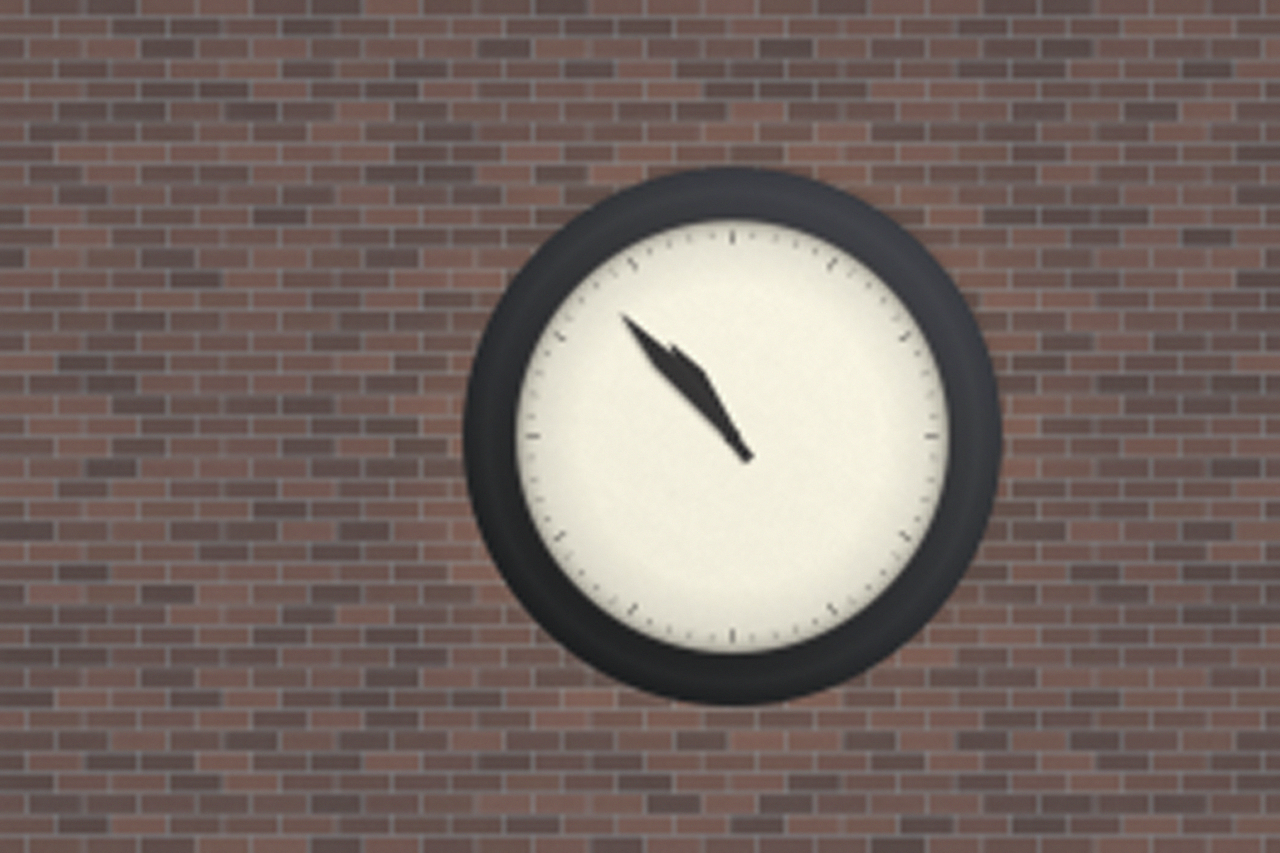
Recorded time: 10:53
